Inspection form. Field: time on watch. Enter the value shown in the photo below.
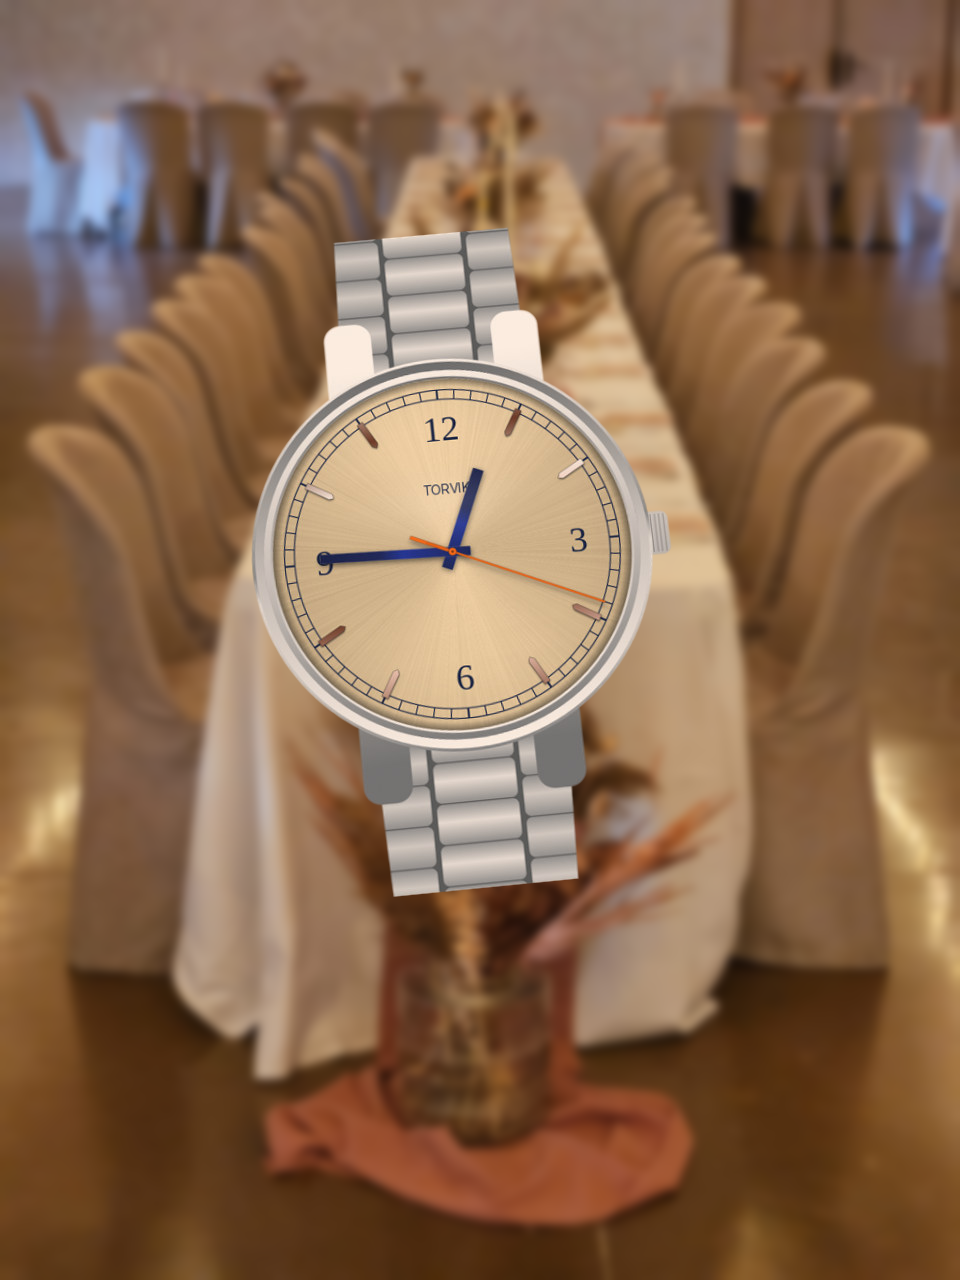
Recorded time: 12:45:19
